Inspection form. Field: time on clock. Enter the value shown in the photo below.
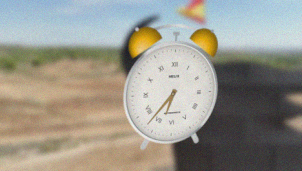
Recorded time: 6:37
